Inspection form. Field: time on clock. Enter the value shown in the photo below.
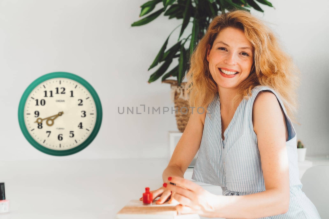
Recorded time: 7:42
